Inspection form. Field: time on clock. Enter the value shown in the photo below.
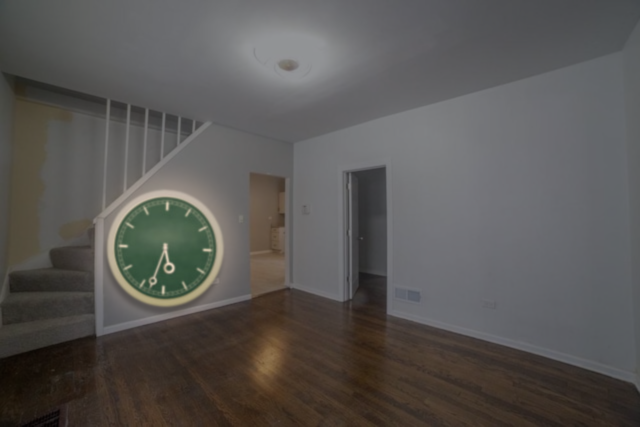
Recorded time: 5:33
